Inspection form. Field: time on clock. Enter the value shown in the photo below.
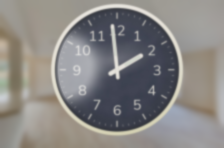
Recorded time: 1:59
